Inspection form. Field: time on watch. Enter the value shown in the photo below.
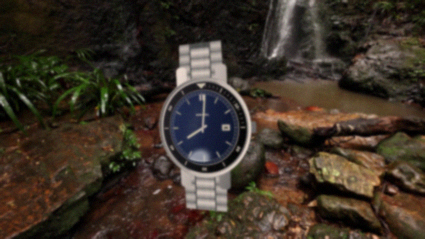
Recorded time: 8:01
